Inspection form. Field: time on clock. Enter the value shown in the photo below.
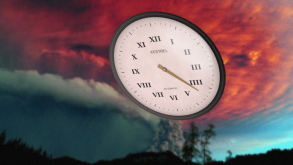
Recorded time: 4:22
